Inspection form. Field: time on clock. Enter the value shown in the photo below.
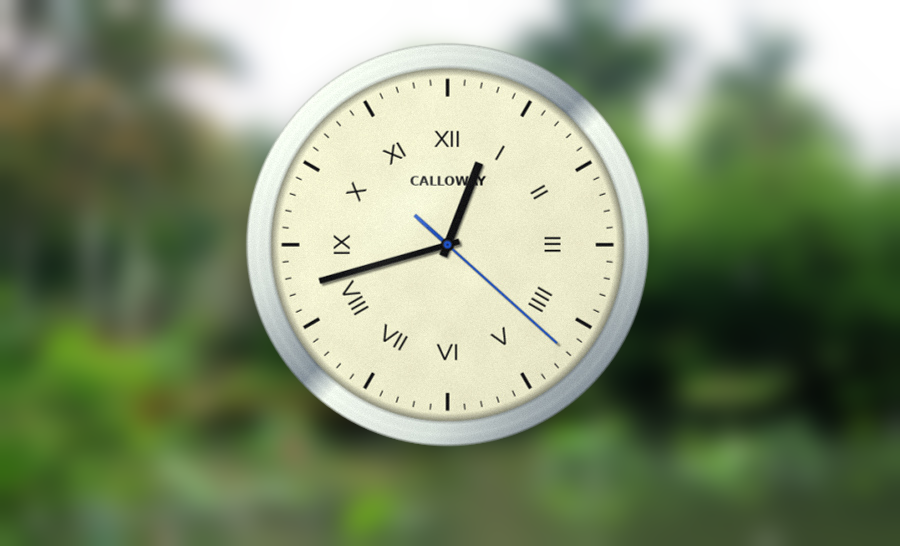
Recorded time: 12:42:22
